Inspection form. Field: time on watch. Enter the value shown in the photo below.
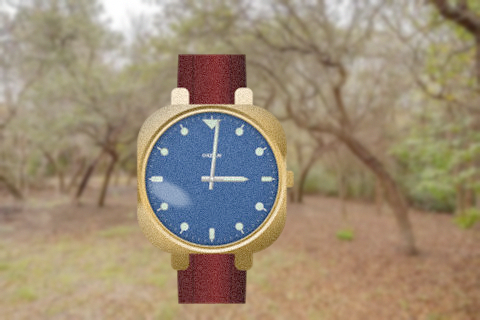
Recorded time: 3:01
